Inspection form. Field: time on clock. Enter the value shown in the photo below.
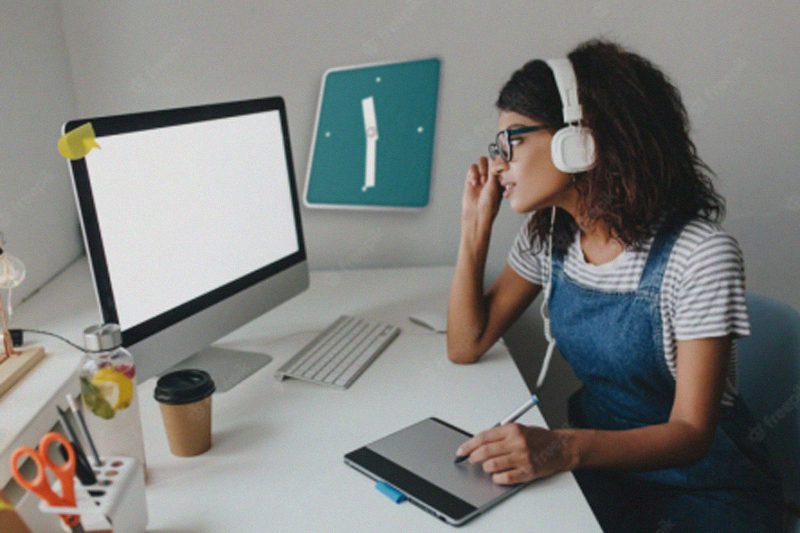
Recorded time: 11:29
